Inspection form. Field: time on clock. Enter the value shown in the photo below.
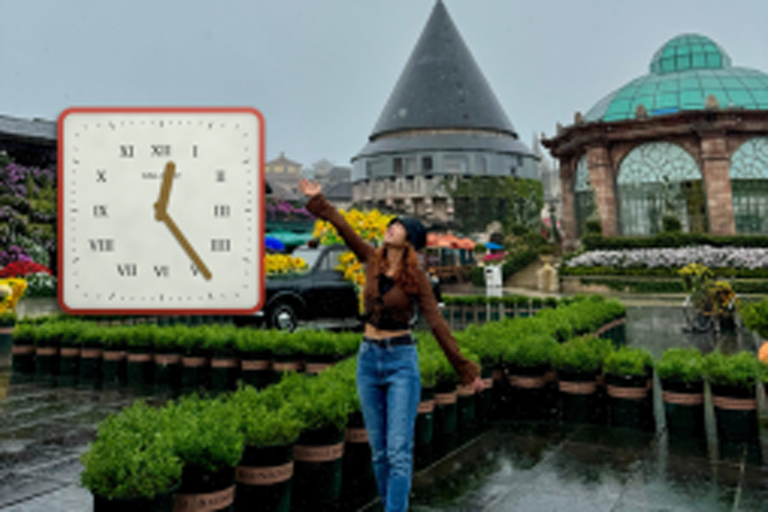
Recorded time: 12:24
